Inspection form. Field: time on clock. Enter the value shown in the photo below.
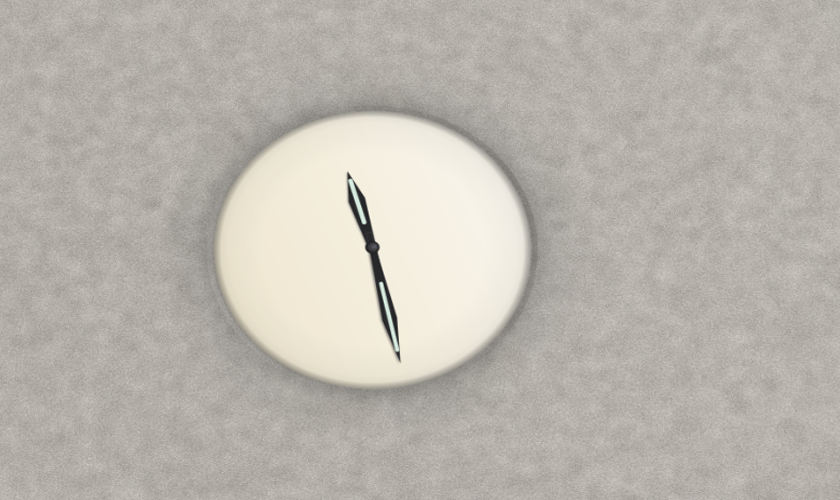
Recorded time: 11:28
